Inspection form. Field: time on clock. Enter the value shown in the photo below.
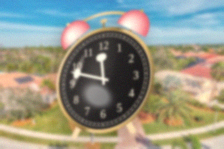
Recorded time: 11:48
